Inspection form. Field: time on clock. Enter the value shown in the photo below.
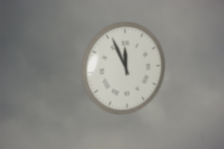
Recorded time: 11:56
